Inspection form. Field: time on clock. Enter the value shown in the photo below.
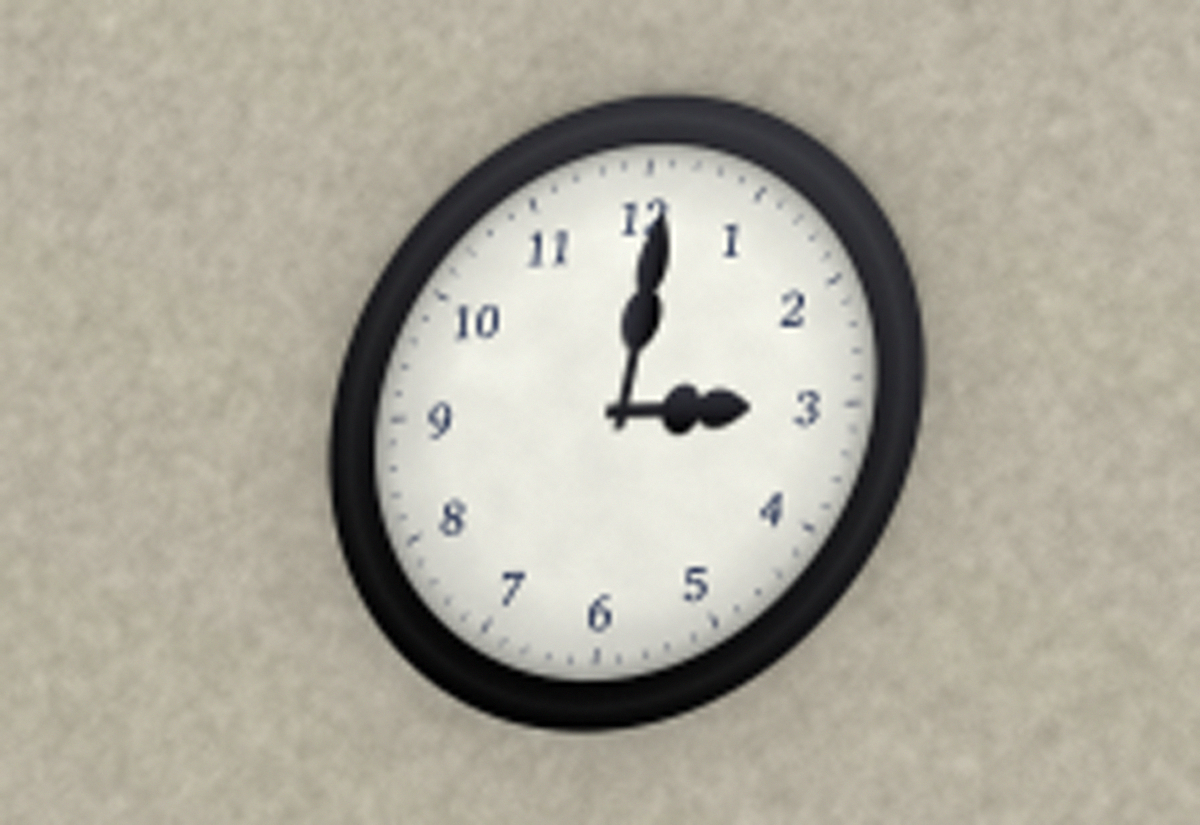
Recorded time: 3:01
